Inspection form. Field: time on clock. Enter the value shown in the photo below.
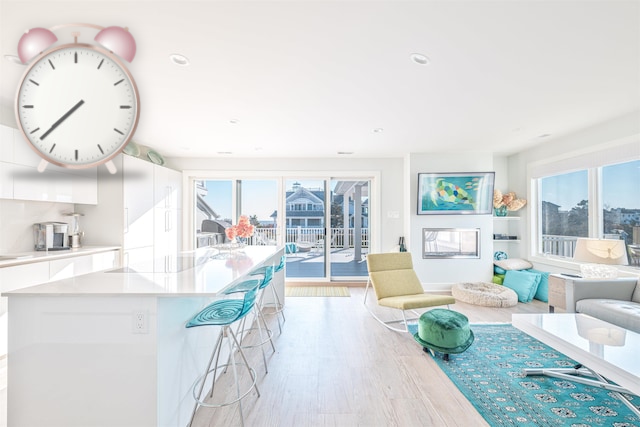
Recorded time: 7:38
